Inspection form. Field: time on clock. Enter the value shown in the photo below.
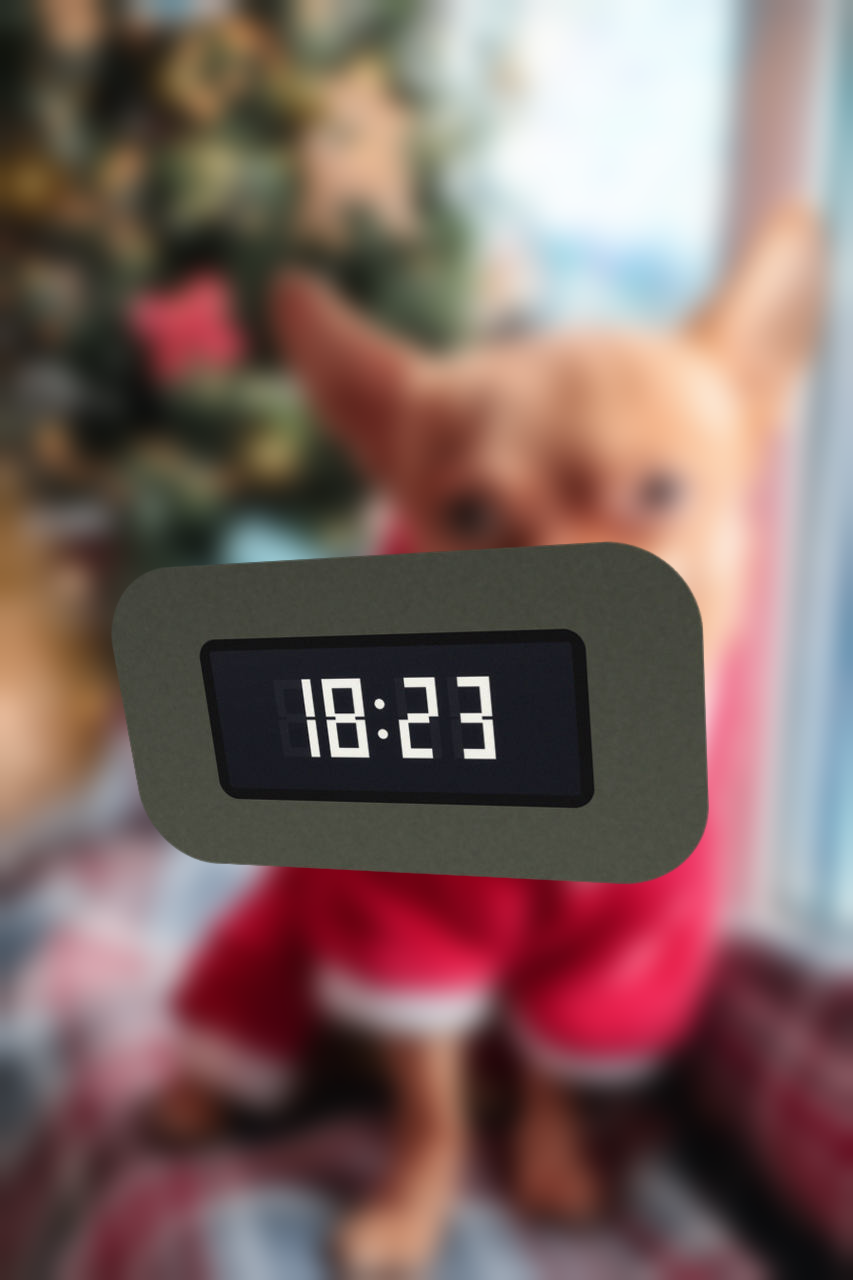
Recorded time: 18:23
